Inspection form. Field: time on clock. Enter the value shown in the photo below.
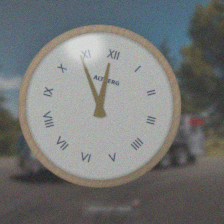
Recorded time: 11:54
